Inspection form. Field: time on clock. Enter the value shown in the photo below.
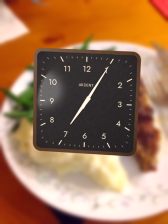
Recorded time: 7:05
